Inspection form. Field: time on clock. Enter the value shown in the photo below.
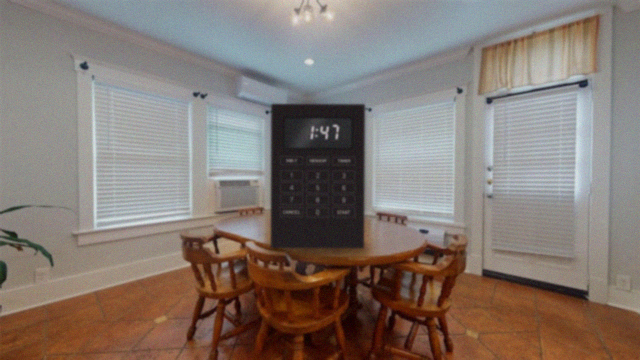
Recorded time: 1:47
